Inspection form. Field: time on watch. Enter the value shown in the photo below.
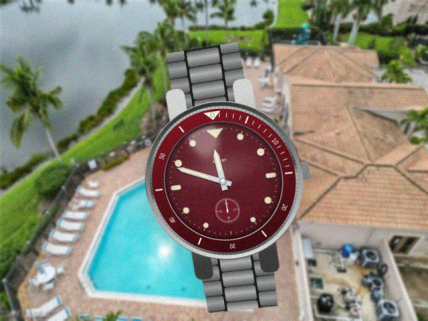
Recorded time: 11:49
